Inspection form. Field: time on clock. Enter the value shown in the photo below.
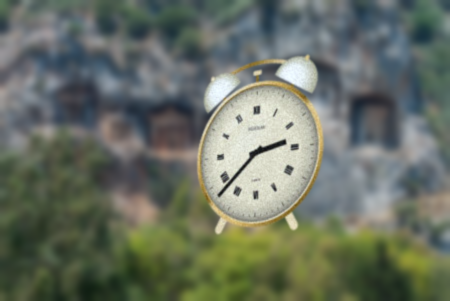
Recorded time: 2:38
